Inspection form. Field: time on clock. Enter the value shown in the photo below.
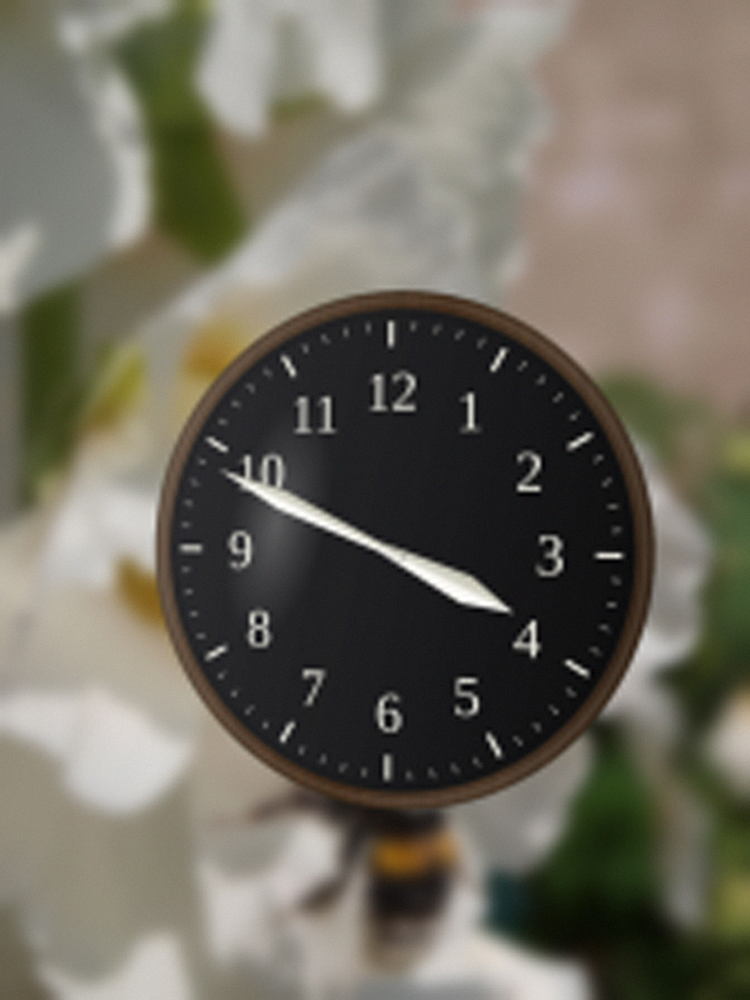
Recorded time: 3:49
